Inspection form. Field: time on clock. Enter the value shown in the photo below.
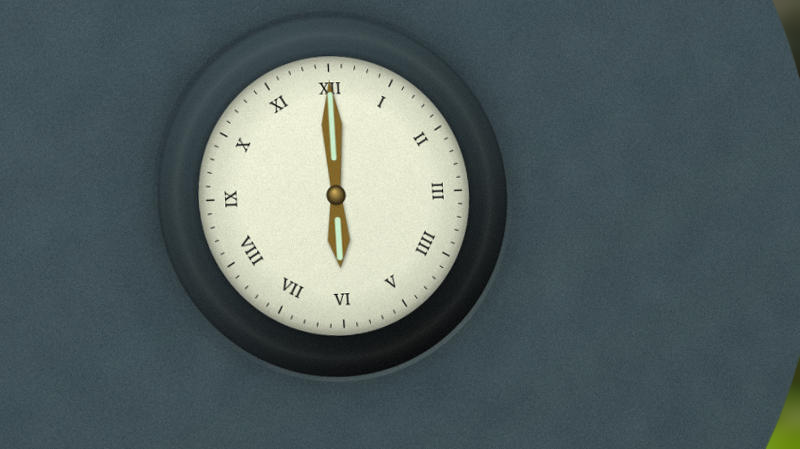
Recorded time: 6:00
